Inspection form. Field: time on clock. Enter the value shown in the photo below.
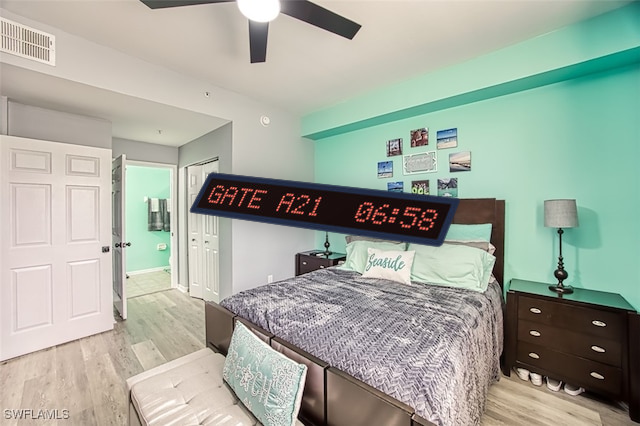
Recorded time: 6:58
